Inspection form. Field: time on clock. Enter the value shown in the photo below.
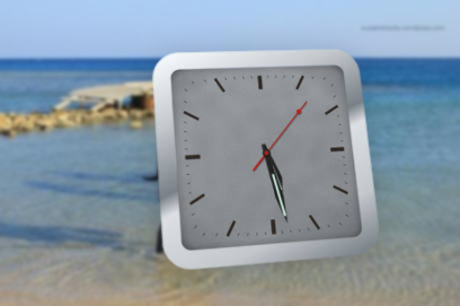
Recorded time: 5:28:07
